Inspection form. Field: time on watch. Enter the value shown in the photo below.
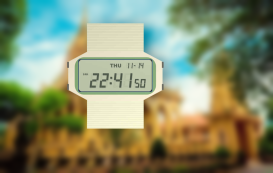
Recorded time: 22:41:50
